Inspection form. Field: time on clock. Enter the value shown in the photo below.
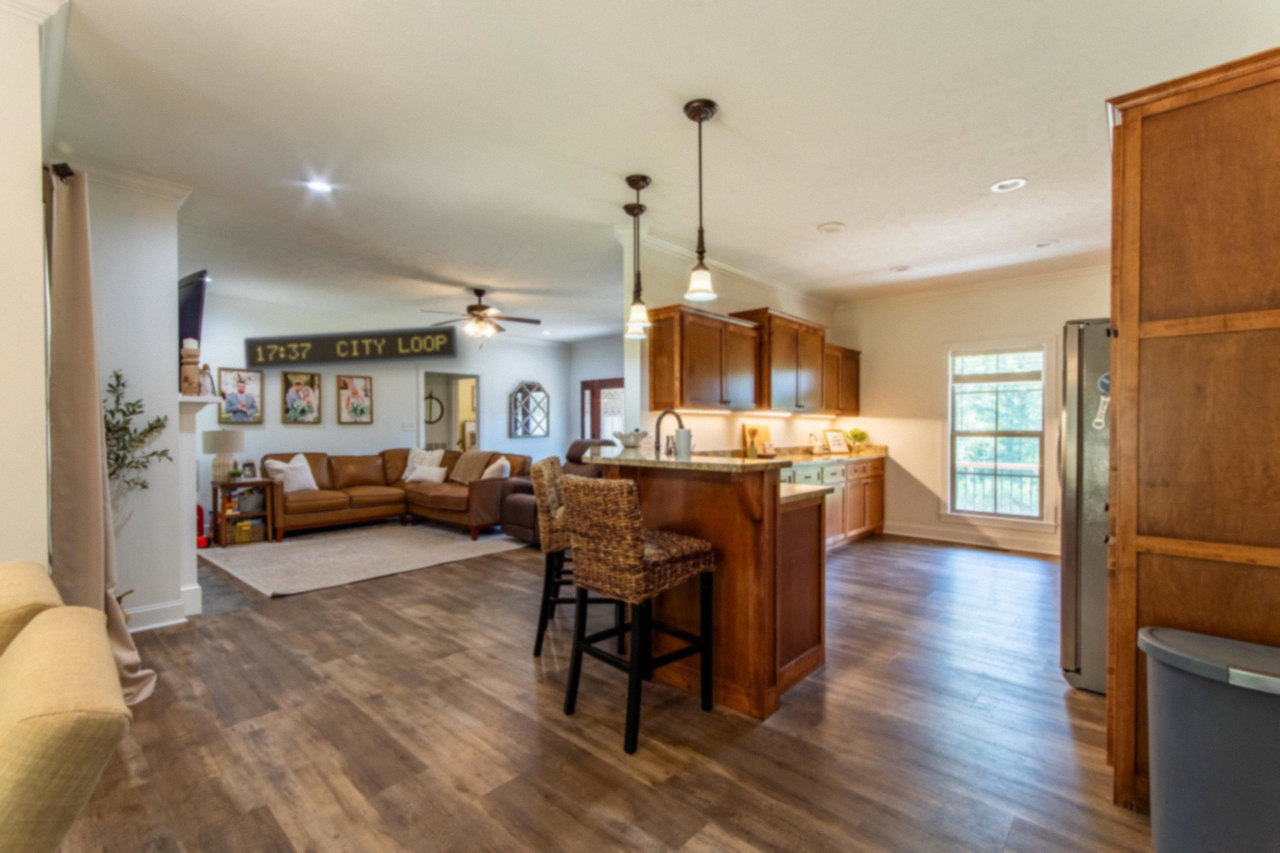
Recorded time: 17:37
